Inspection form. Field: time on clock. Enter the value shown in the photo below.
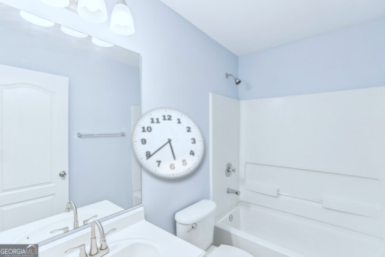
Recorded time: 5:39
